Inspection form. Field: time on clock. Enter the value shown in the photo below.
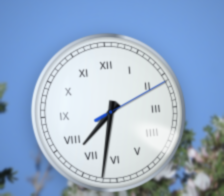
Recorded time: 7:32:11
